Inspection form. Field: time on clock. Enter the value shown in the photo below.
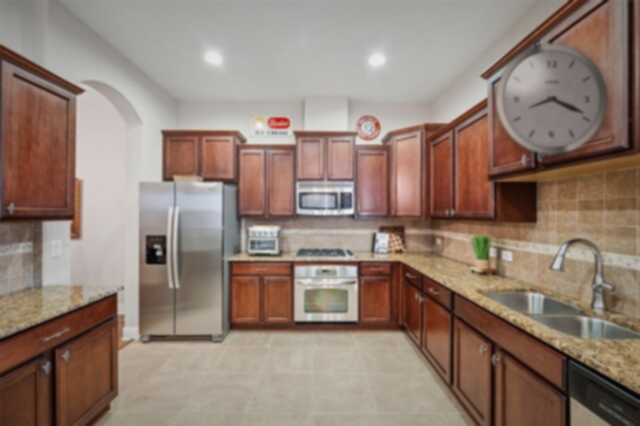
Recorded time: 8:19
